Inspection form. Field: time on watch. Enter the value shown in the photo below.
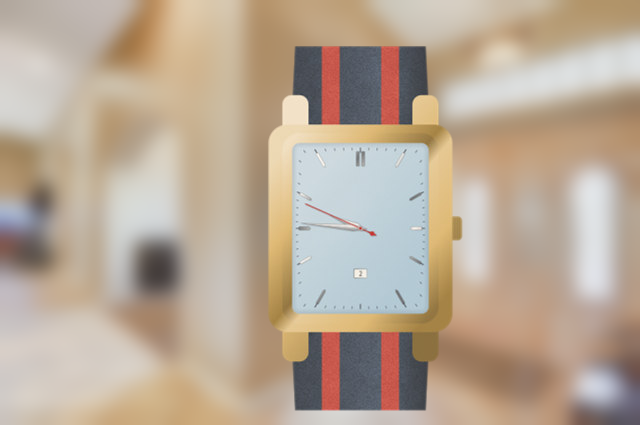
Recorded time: 9:45:49
